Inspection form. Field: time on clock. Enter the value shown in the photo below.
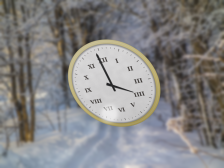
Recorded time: 3:59
